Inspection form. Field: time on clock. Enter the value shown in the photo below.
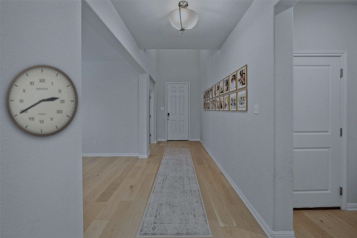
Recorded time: 2:40
